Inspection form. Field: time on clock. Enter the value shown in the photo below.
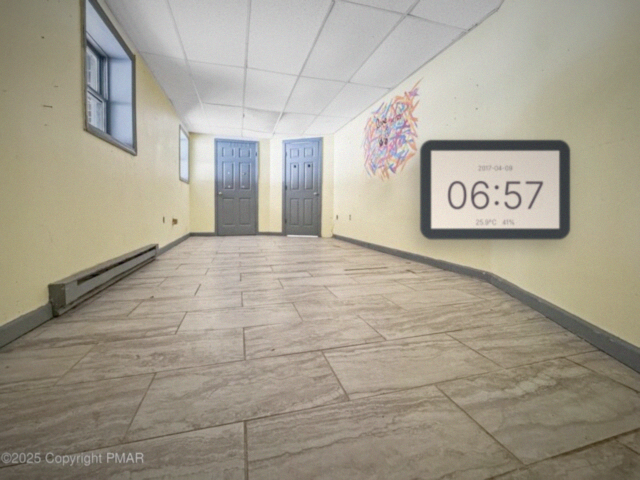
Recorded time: 6:57
